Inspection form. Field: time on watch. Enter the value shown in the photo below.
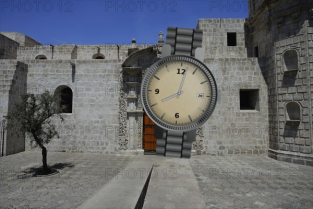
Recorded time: 8:02
